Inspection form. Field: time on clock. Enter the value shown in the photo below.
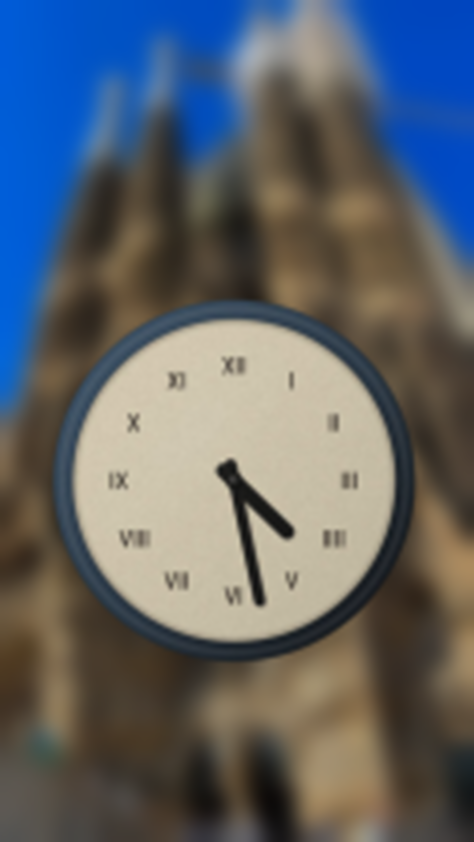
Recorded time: 4:28
